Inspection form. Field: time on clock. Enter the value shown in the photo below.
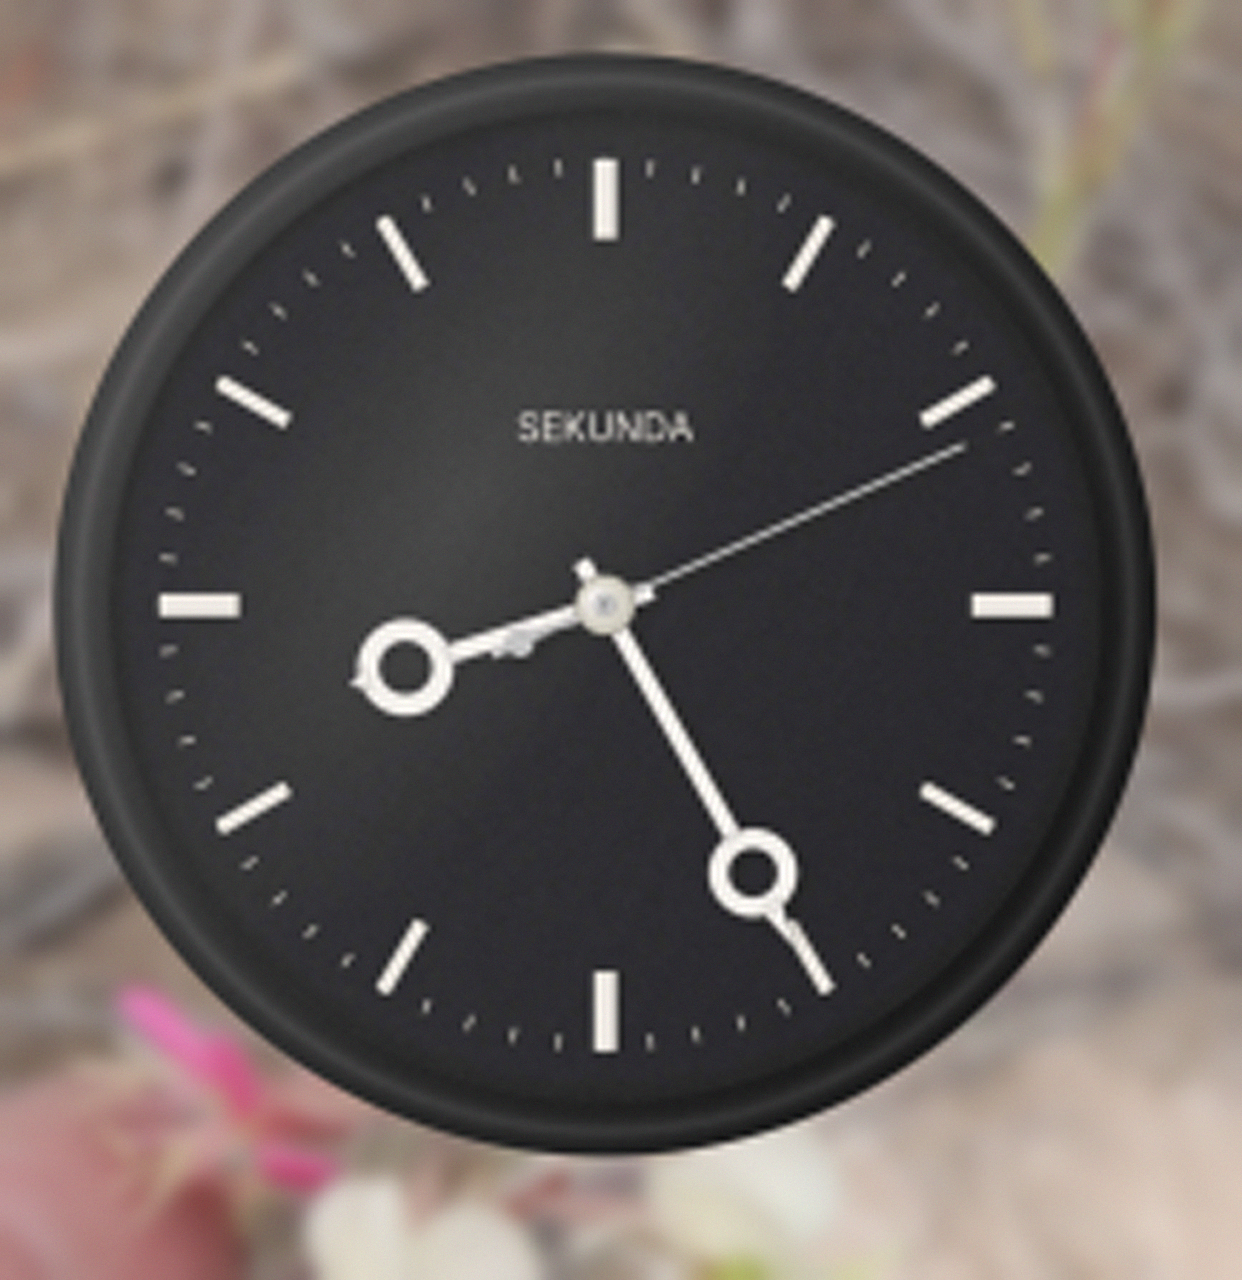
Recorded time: 8:25:11
